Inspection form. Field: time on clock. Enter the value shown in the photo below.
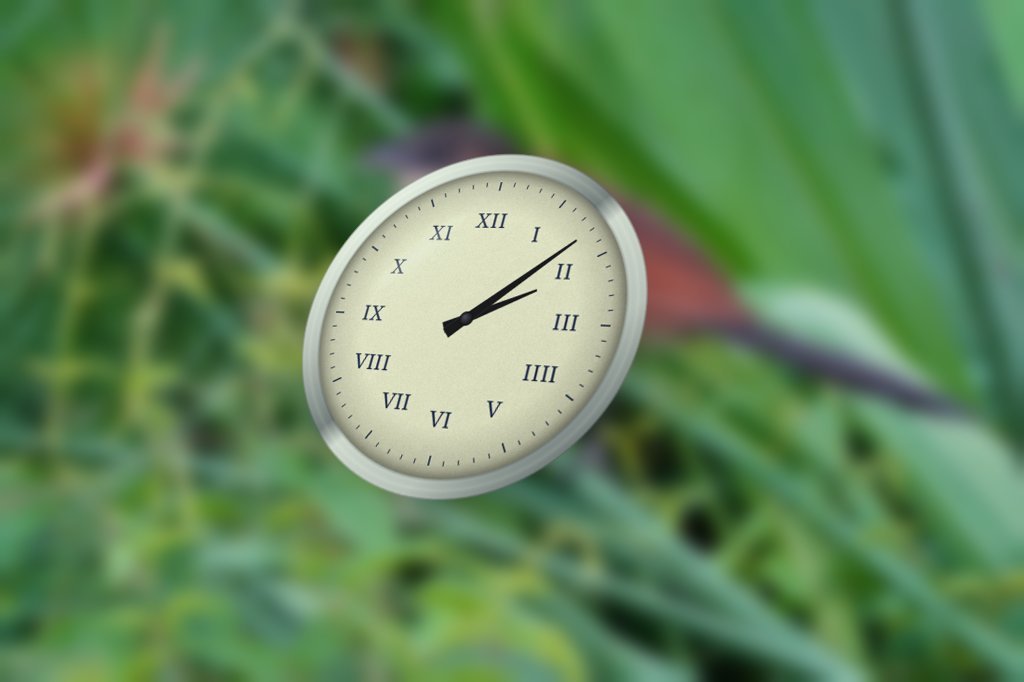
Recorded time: 2:08
